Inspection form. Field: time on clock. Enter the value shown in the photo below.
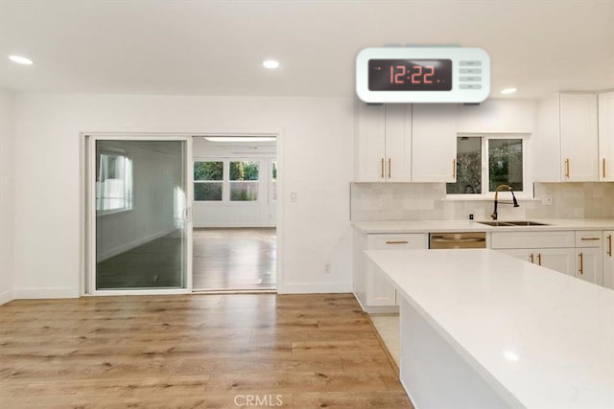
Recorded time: 12:22
